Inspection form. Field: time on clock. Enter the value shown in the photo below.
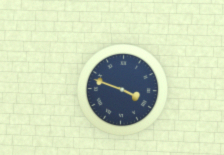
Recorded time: 3:48
